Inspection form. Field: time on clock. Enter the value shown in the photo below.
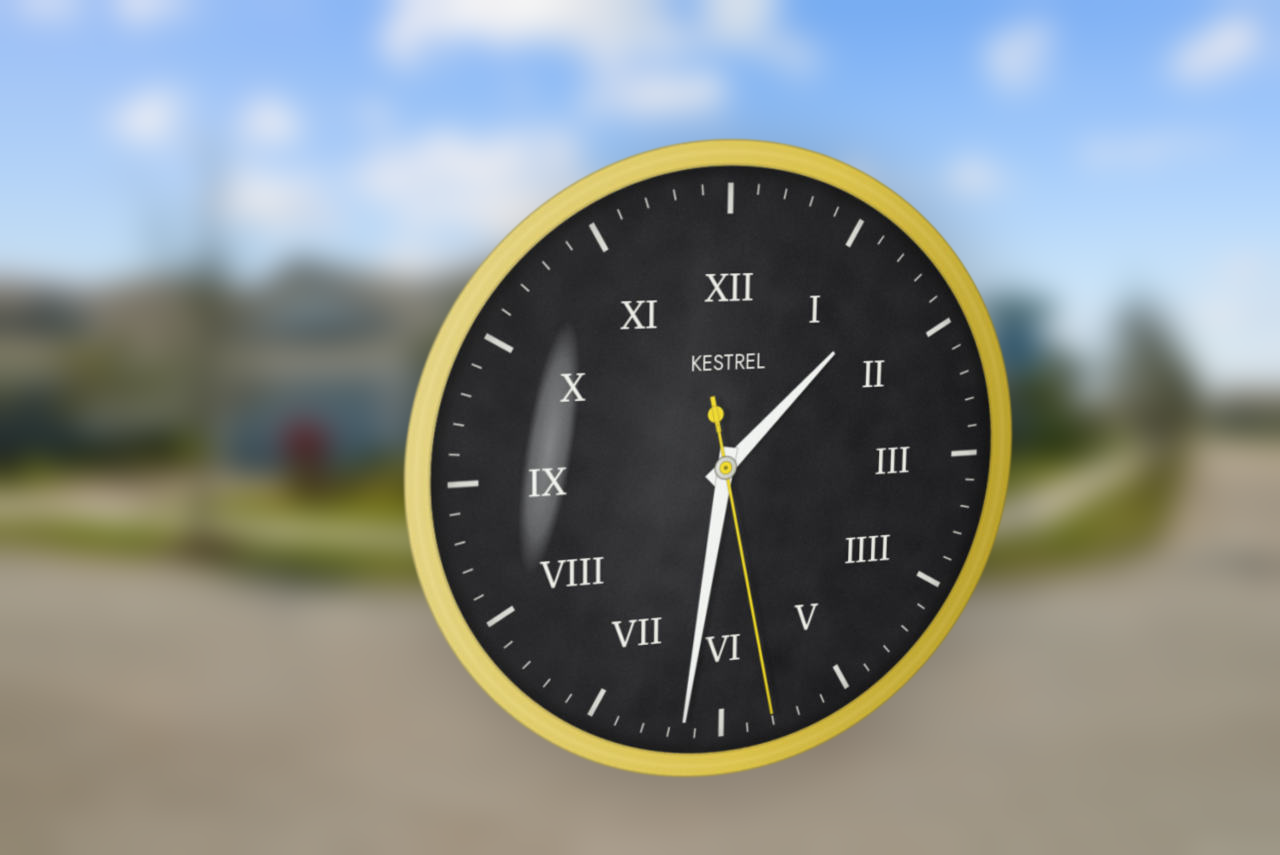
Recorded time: 1:31:28
